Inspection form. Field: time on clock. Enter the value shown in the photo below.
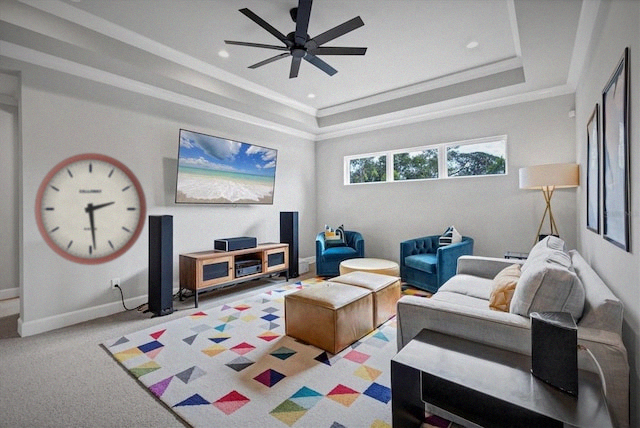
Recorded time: 2:29
